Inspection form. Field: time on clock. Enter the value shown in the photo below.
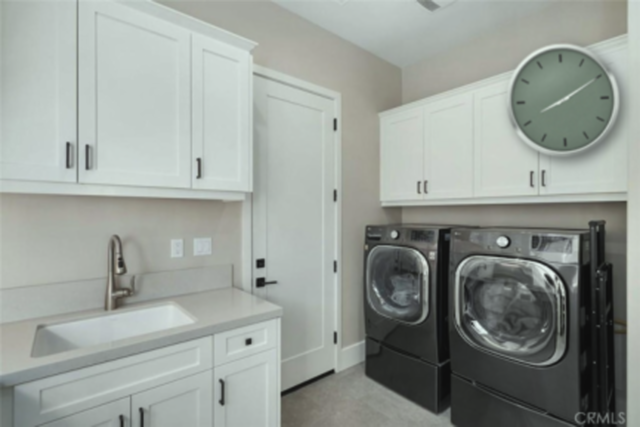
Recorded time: 8:10
